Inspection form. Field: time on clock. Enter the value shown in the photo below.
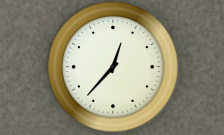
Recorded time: 12:37
